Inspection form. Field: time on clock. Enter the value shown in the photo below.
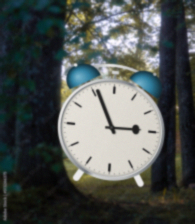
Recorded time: 2:56
